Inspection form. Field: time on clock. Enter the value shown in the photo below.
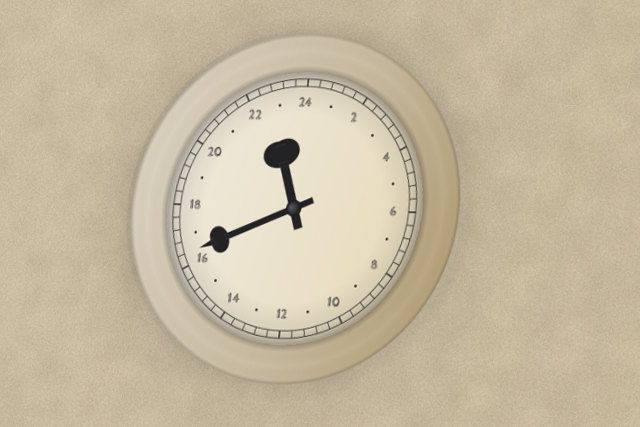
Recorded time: 22:41
